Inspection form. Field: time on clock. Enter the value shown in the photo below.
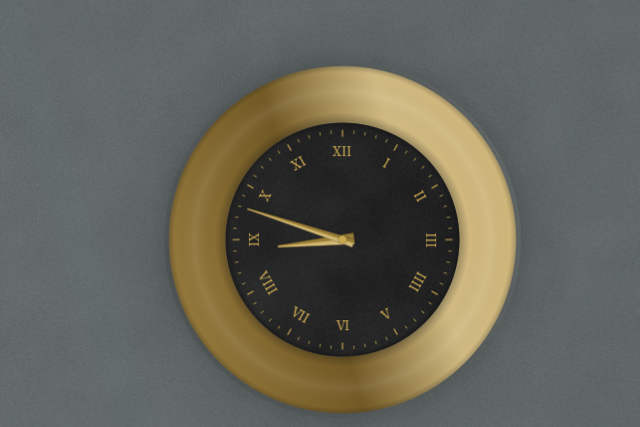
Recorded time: 8:48
